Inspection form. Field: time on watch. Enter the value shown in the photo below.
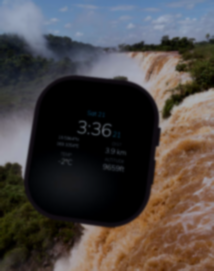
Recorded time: 3:36
